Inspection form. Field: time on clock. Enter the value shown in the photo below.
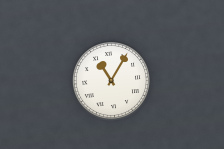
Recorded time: 11:06
